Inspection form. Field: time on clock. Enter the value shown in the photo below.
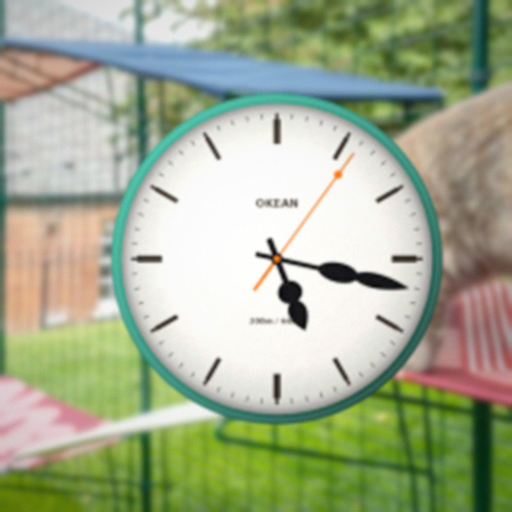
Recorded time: 5:17:06
